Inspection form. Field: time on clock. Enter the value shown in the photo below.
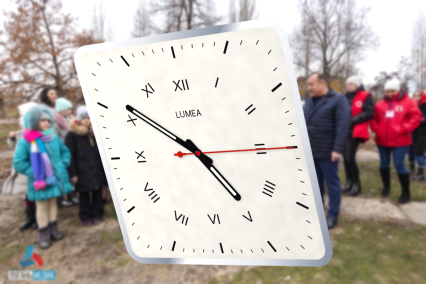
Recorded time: 4:51:15
